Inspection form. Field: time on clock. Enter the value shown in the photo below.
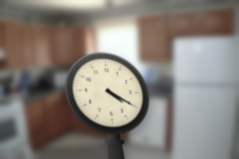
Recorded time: 4:20
